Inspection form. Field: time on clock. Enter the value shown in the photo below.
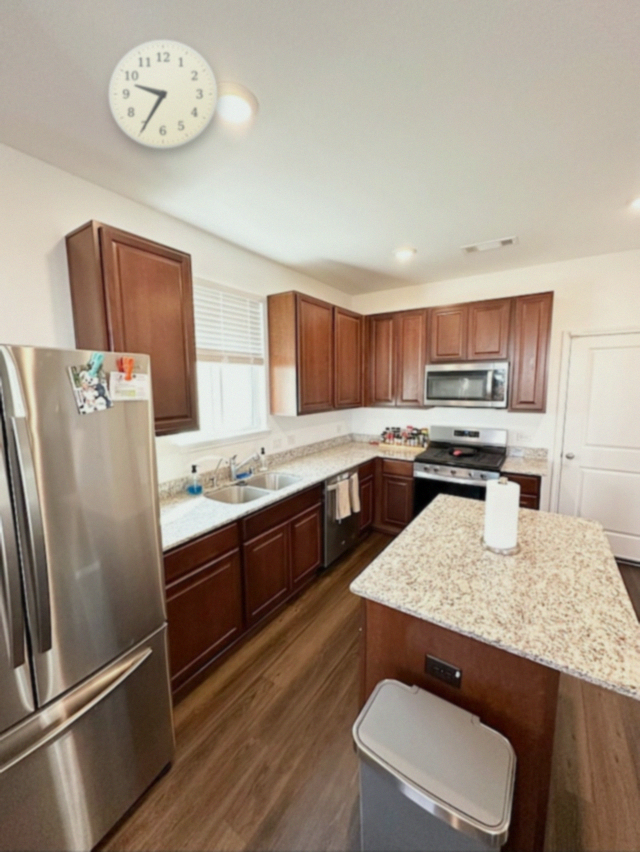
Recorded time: 9:35
